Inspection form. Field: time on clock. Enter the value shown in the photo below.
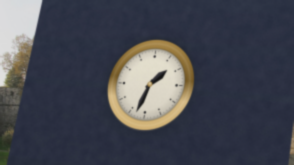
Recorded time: 1:33
